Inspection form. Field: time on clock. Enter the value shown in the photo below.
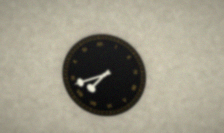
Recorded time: 7:43
